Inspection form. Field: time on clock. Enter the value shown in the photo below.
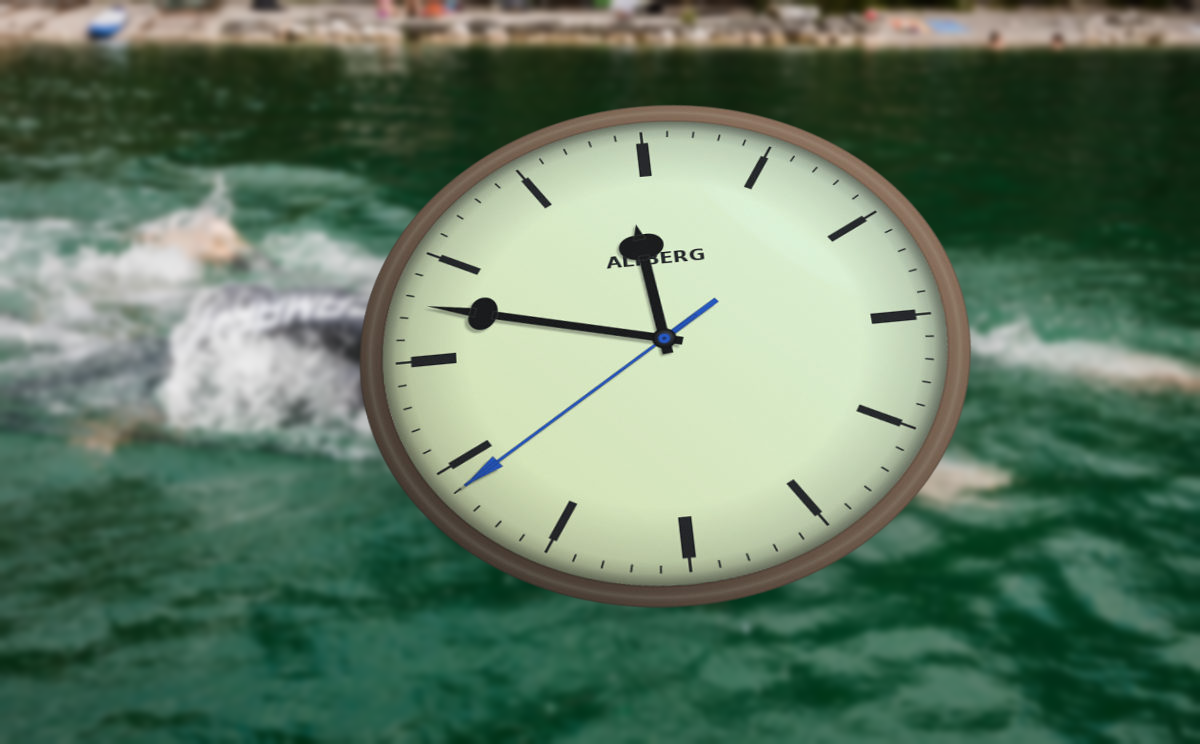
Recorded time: 11:47:39
